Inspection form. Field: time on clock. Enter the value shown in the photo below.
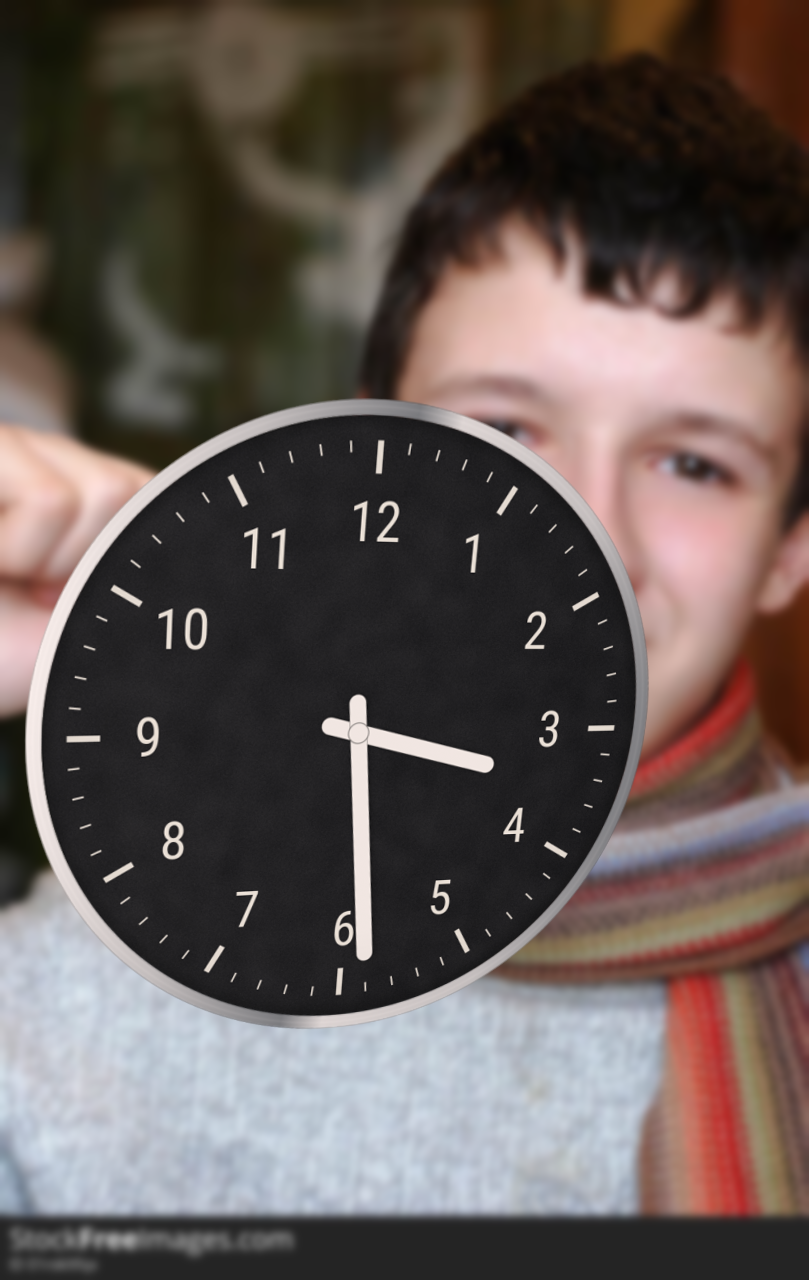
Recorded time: 3:29
